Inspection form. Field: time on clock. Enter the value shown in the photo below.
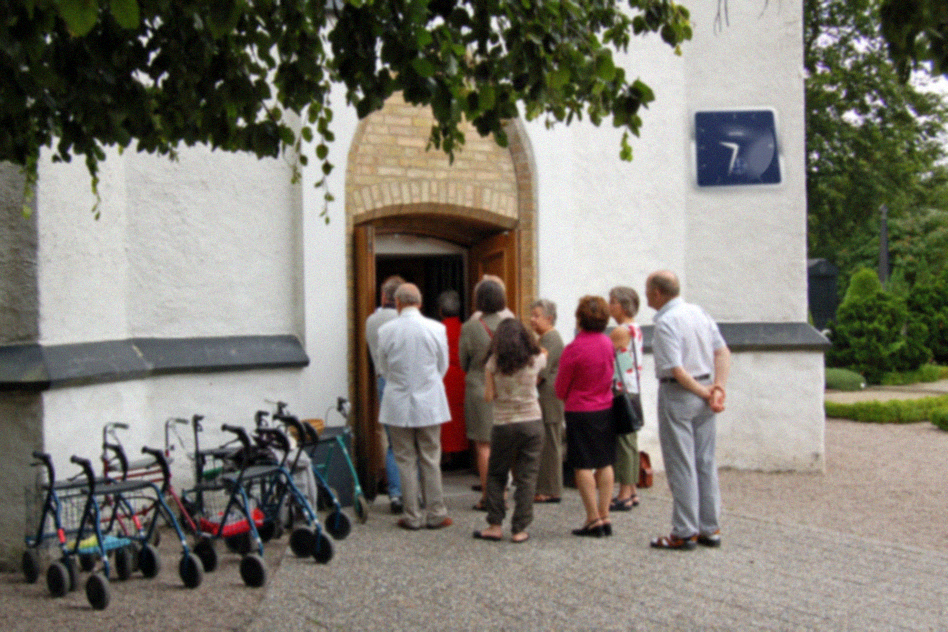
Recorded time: 9:33
